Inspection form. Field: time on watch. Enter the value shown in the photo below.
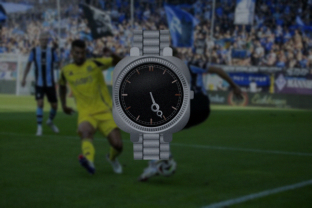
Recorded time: 5:26
